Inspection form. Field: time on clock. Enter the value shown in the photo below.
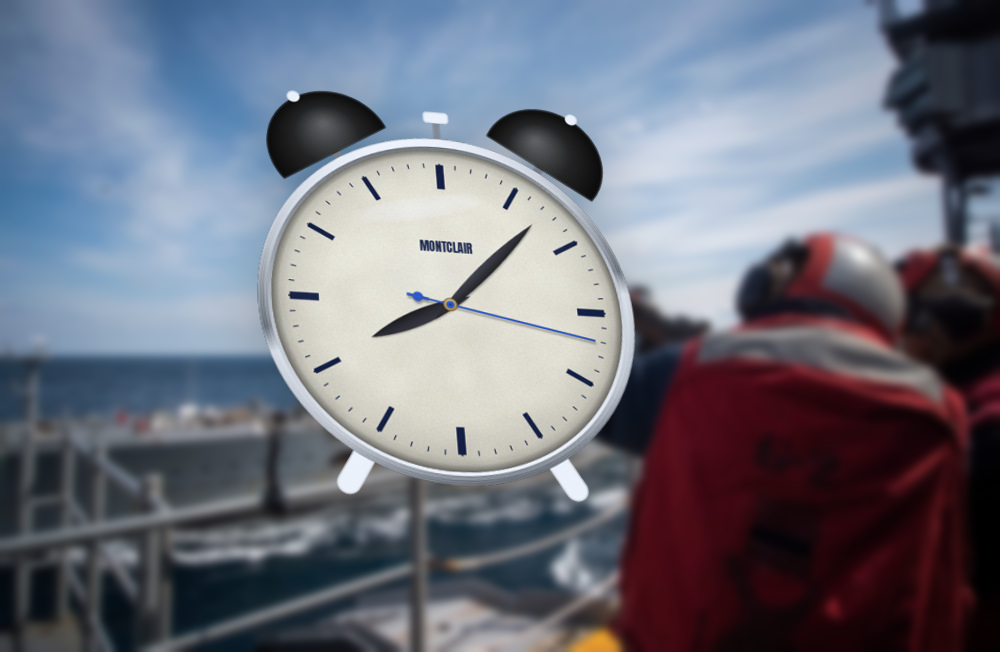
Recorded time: 8:07:17
